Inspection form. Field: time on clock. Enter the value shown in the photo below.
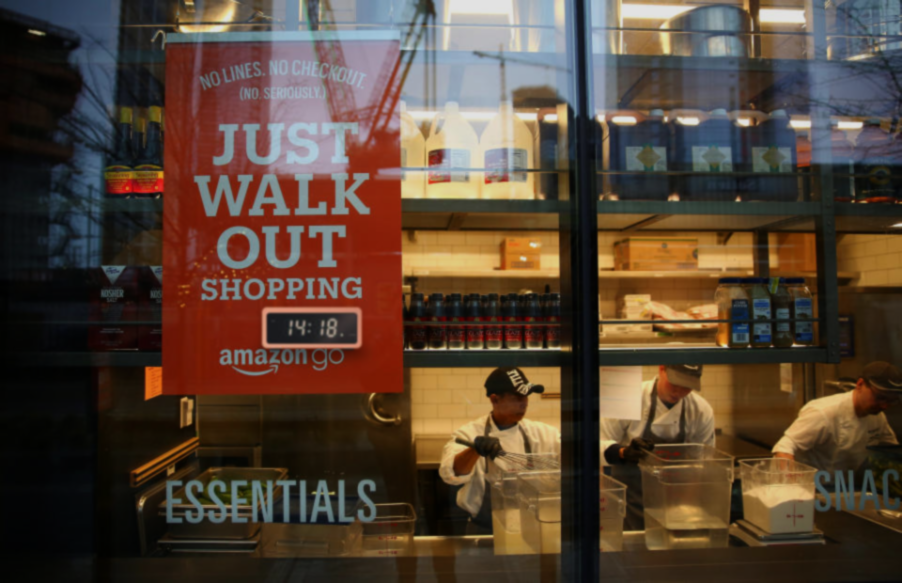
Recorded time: 14:18
